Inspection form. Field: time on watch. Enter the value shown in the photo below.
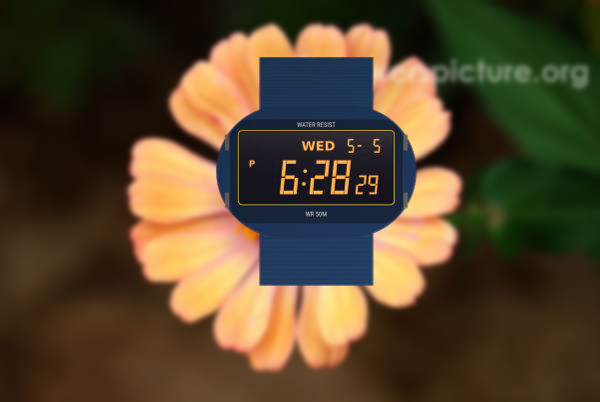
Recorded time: 6:28:29
